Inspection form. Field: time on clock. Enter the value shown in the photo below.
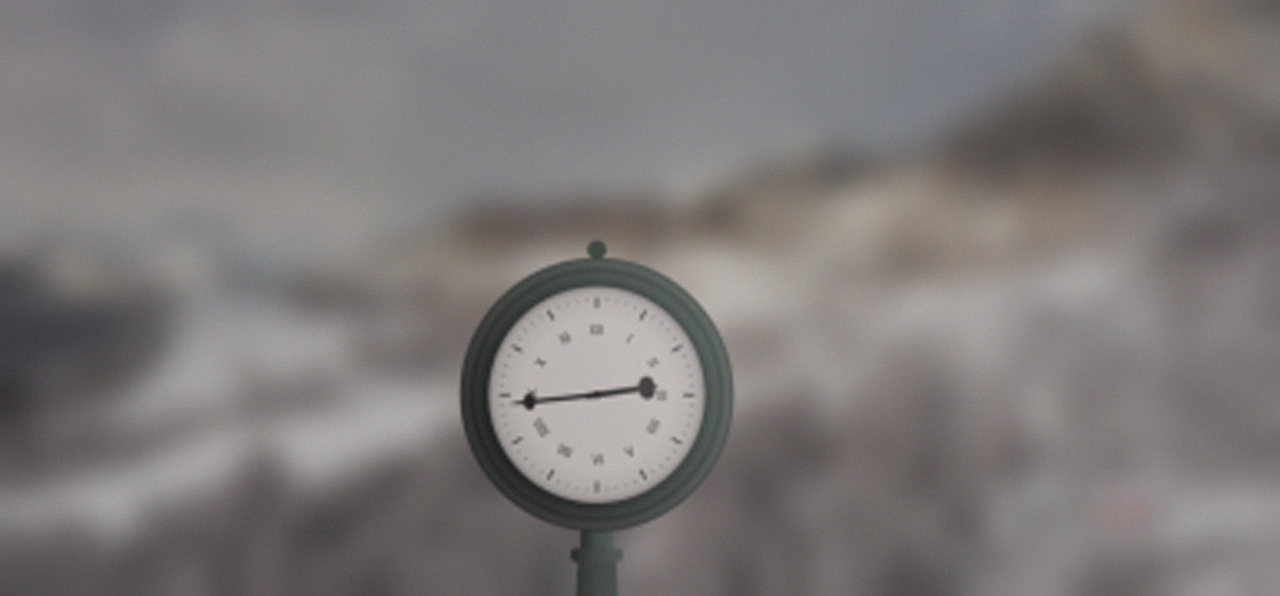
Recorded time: 2:44
